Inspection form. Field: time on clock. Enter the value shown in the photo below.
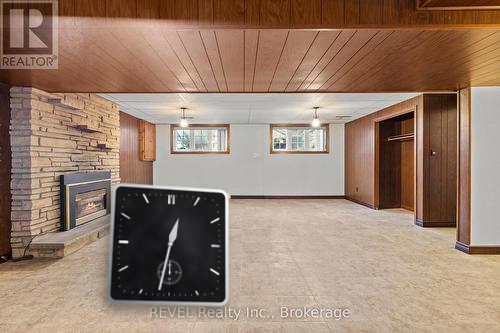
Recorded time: 12:32
